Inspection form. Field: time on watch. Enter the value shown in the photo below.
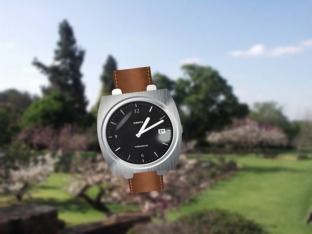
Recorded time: 1:11
